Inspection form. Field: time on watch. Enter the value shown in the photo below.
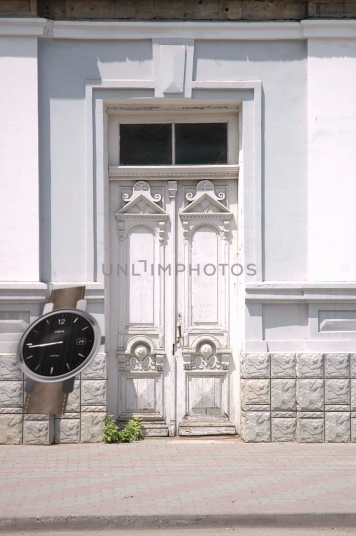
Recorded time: 8:44
